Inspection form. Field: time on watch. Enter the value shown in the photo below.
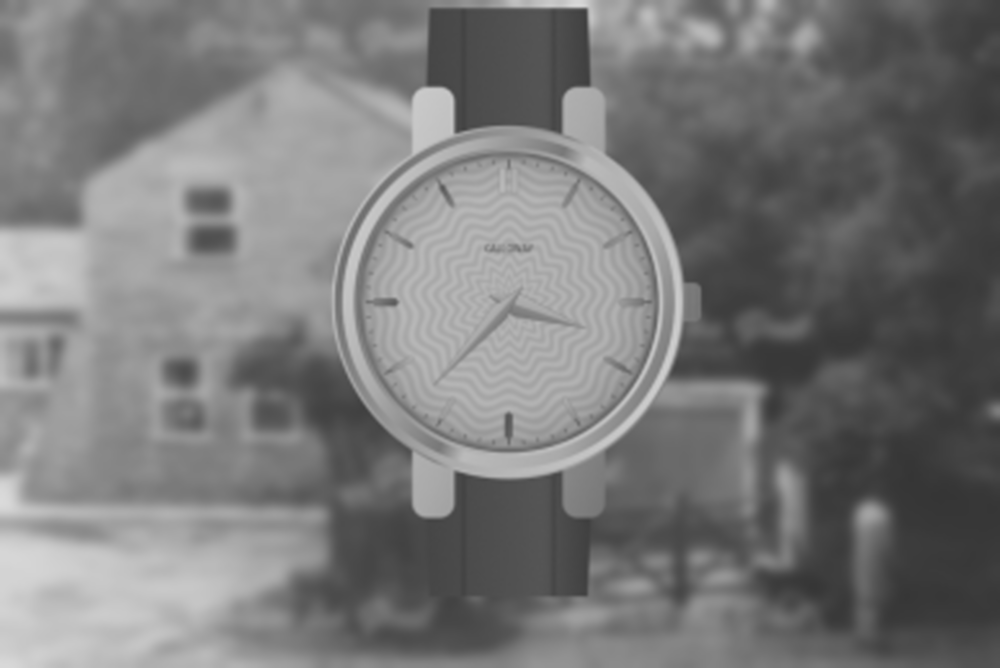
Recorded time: 3:37
